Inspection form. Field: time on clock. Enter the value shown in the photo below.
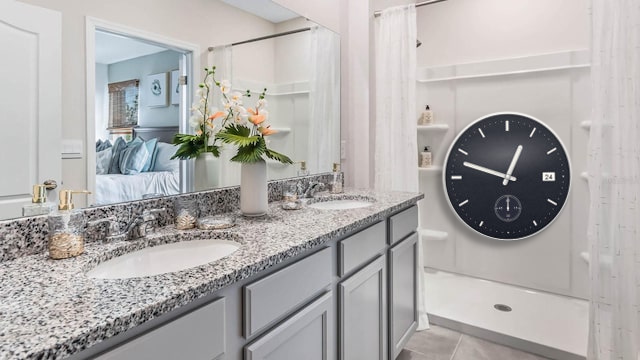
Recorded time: 12:48
